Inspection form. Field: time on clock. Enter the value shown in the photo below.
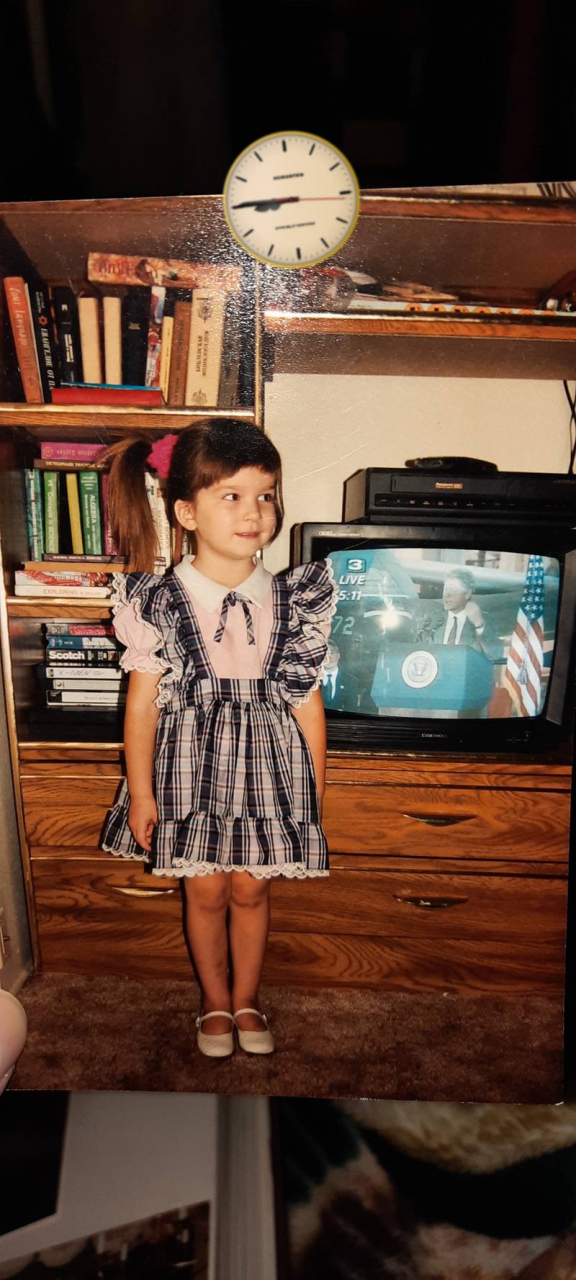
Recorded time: 8:45:16
